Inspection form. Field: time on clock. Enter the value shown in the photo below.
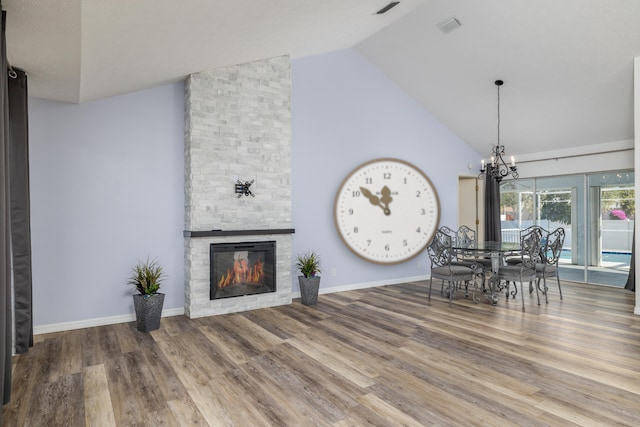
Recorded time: 11:52
